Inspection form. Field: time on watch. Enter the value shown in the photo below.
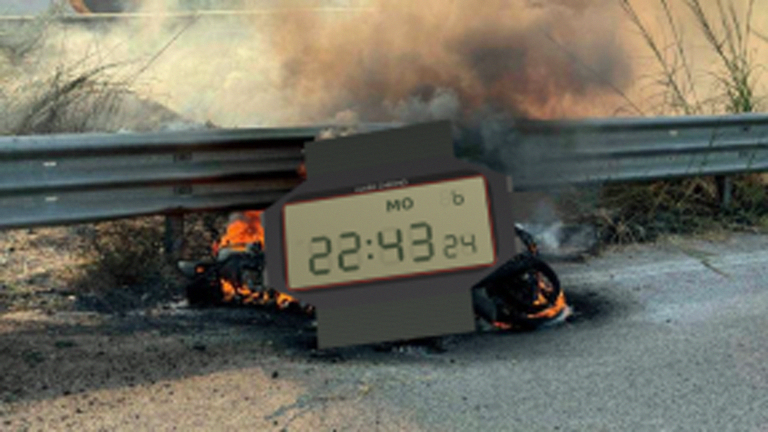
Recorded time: 22:43:24
